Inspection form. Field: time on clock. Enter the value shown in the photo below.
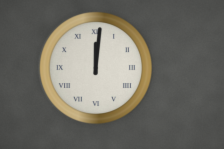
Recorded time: 12:01
